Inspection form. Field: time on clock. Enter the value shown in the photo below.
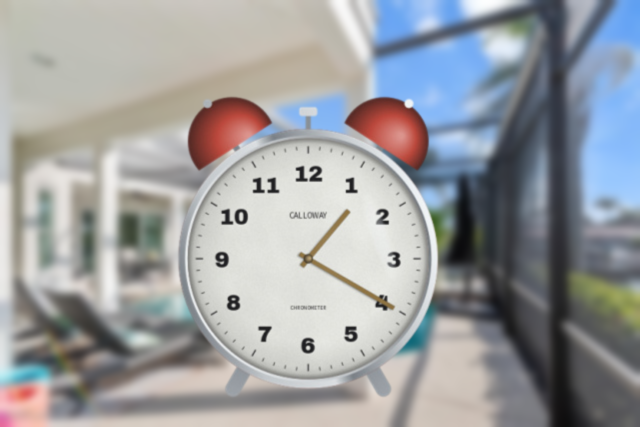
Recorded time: 1:20
